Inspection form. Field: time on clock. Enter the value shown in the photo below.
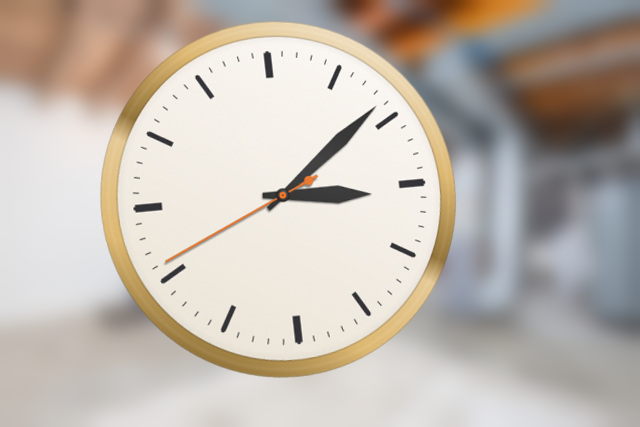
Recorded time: 3:08:41
